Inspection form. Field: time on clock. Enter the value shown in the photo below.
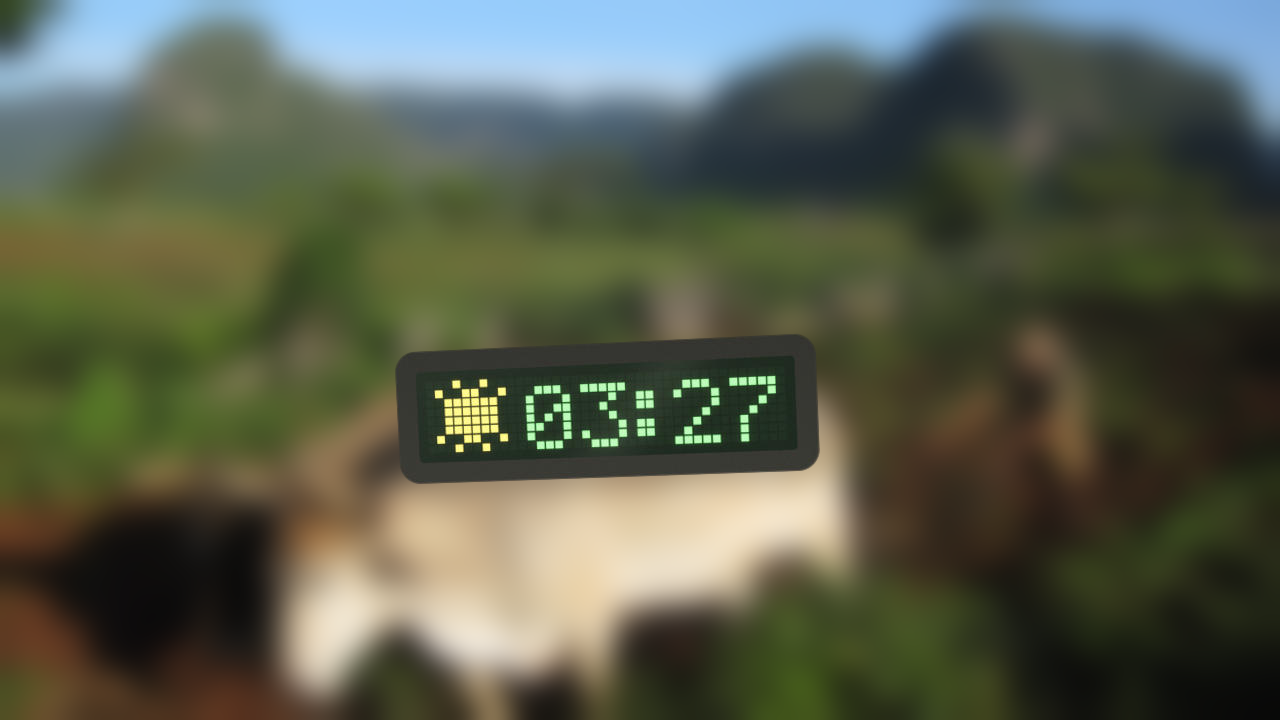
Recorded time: 3:27
